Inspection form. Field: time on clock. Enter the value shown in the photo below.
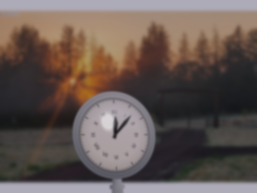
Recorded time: 12:07
